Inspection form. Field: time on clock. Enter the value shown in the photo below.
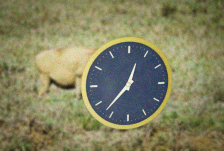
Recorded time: 12:37
